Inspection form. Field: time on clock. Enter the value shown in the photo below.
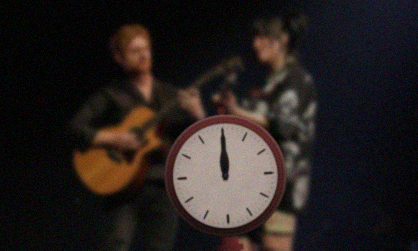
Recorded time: 12:00
